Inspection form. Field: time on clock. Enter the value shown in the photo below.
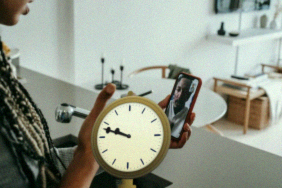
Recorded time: 9:48
